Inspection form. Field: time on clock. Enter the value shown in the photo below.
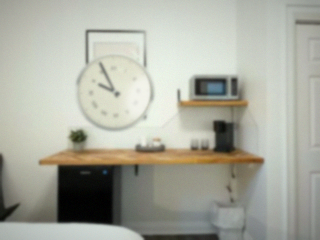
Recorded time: 9:56
